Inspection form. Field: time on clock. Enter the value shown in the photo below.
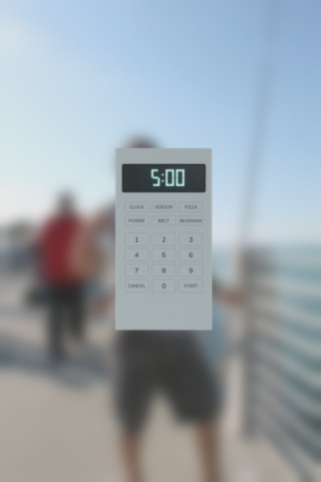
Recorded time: 5:00
